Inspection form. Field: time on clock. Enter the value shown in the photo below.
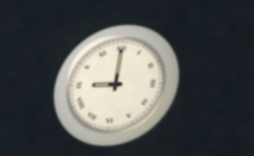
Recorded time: 9:00
